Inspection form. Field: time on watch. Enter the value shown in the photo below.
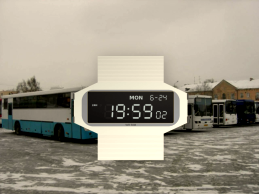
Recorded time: 19:59:02
